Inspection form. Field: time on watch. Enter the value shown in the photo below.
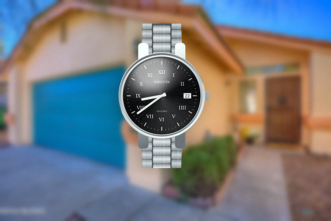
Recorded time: 8:39
